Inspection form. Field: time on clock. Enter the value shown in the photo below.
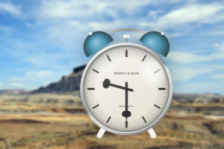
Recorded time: 9:30
